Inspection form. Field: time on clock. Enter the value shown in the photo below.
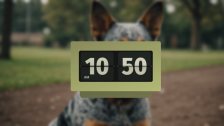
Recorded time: 10:50
